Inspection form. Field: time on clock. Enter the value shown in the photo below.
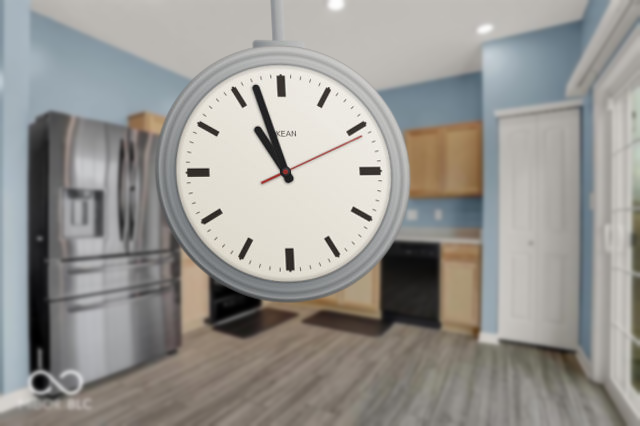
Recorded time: 10:57:11
